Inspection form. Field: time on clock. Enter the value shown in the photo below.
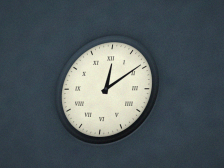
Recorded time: 12:09
